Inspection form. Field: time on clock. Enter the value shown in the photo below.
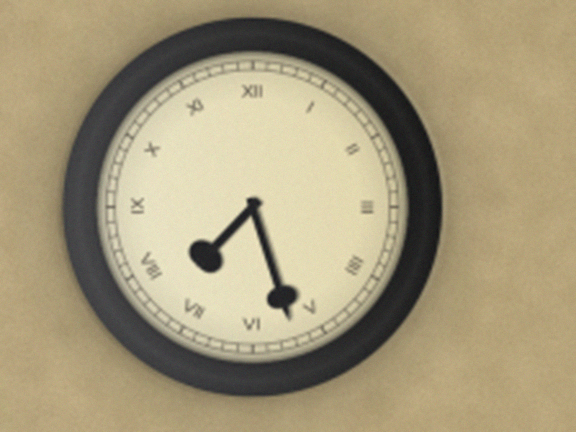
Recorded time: 7:27
